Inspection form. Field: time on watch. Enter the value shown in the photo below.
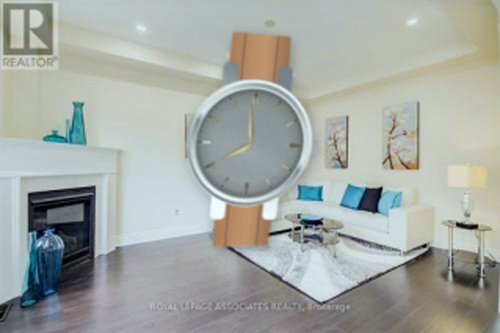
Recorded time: 7:59
